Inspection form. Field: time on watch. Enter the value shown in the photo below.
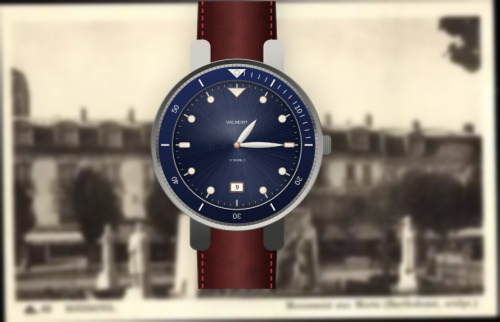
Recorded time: 1:15
